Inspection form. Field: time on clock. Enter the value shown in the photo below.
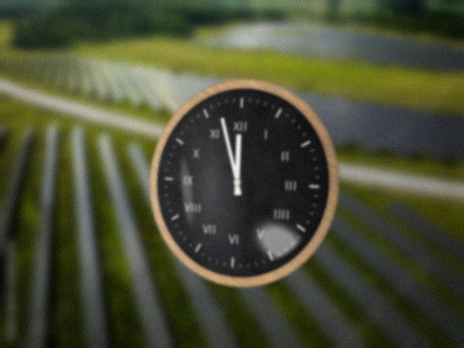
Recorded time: 11:57
